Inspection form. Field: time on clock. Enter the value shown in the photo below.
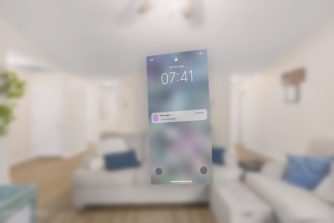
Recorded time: 7:41
